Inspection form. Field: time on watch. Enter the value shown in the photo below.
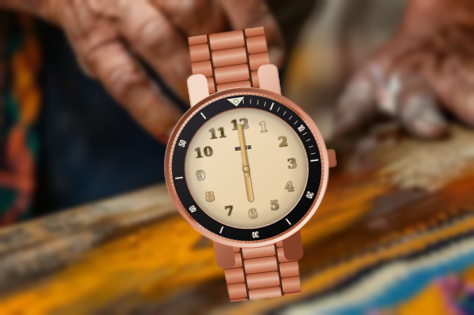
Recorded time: 6:00
